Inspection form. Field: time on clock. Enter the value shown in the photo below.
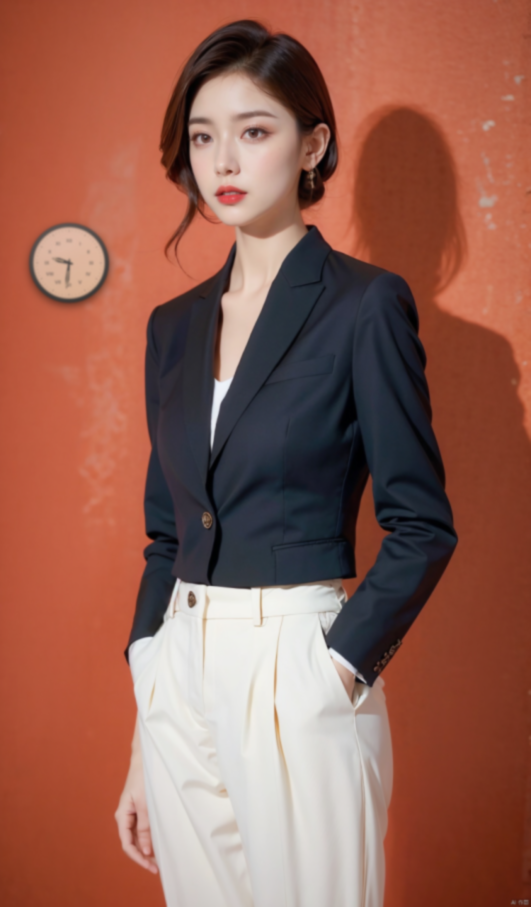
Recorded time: 9:31
